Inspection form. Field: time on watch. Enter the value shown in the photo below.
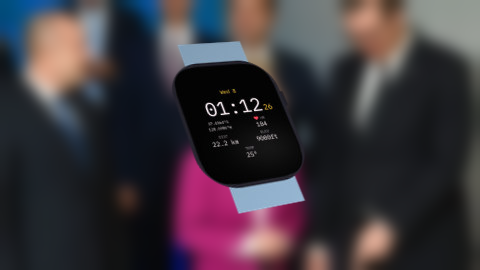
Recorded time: 1:12:26
